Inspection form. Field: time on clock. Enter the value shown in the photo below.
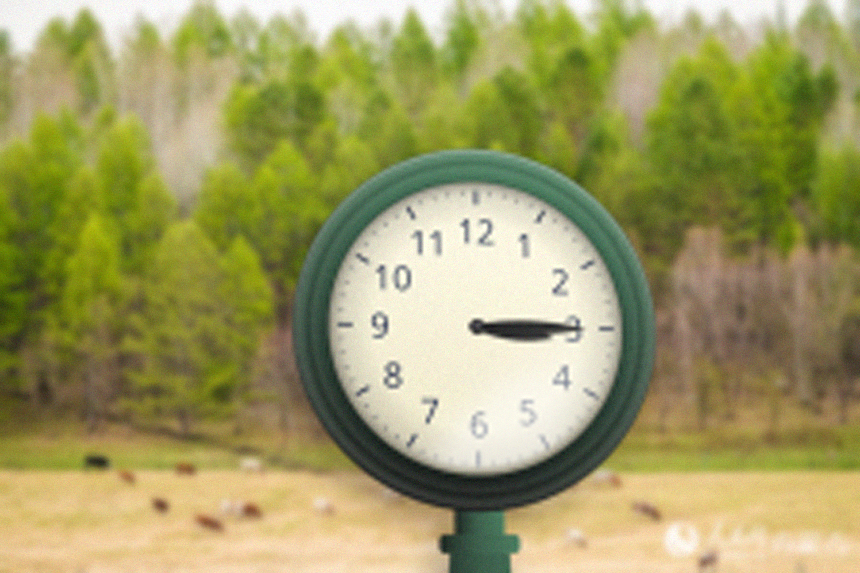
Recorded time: 3:15
